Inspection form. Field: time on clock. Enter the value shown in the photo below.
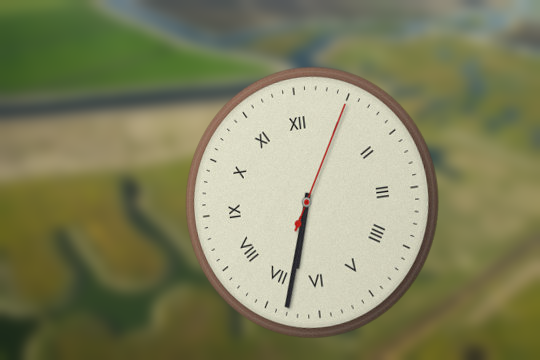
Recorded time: 6:33:05
